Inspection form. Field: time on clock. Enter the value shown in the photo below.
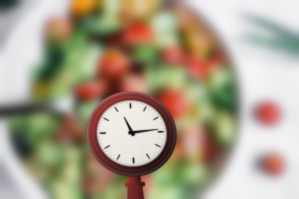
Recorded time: 11:14
